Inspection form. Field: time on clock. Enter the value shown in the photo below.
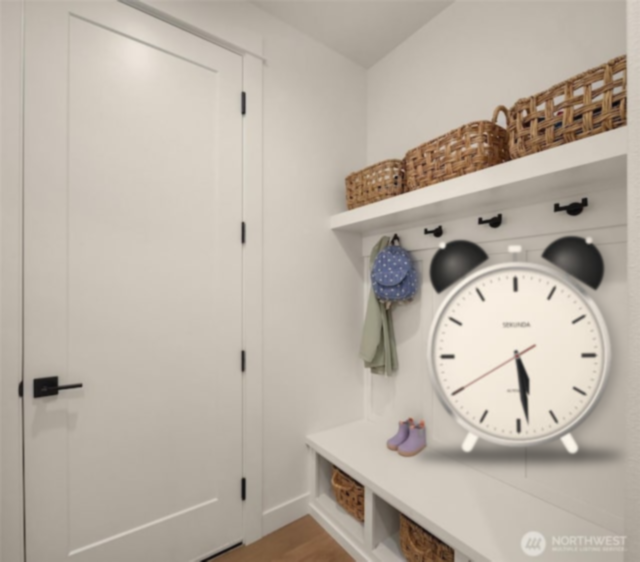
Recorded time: 5:28:40
